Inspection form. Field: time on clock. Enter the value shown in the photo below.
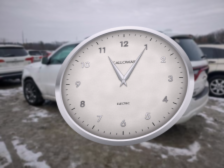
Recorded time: 11:05
